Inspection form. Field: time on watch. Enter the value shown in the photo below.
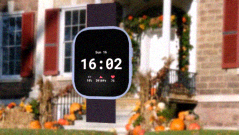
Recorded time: 16:02
